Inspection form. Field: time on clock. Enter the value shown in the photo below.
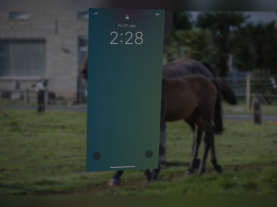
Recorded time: 2:28
